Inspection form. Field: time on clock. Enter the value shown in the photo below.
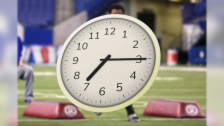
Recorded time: 7:15
